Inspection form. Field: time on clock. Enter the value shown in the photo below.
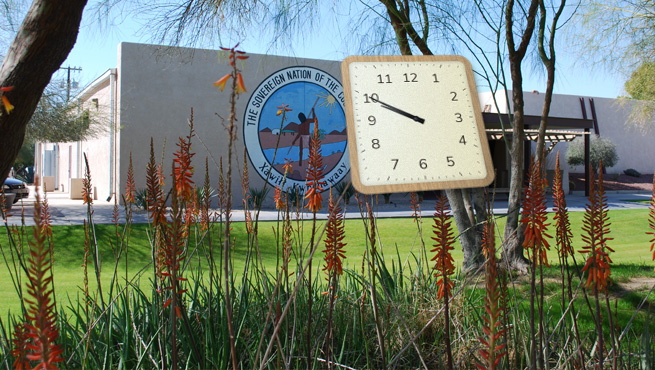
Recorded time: 9:50
